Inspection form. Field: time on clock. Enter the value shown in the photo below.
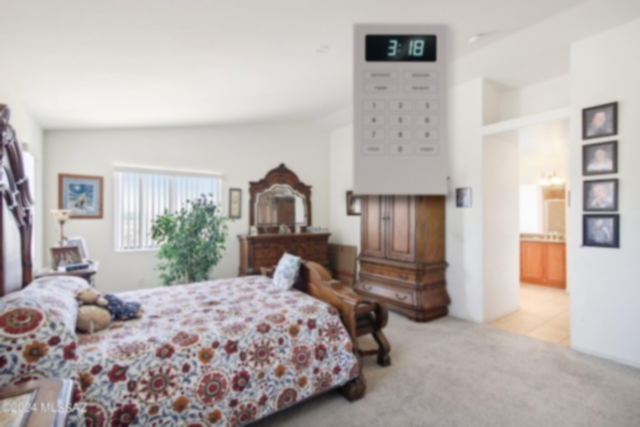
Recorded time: 3:18
